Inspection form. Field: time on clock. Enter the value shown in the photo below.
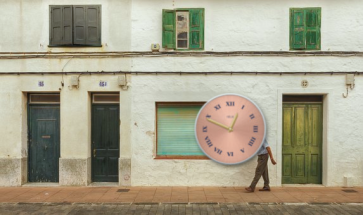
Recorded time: 12:49
